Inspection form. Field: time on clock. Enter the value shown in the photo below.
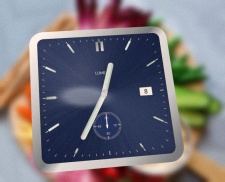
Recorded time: 12:35
